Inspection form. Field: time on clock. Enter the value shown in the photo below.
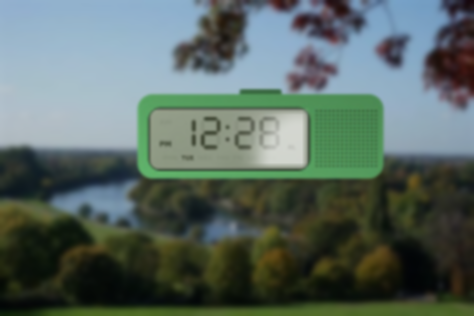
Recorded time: 12:28
